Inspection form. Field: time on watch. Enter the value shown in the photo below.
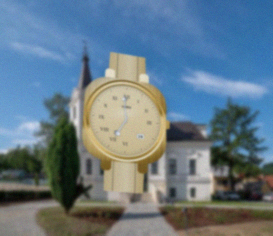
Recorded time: 6:59
